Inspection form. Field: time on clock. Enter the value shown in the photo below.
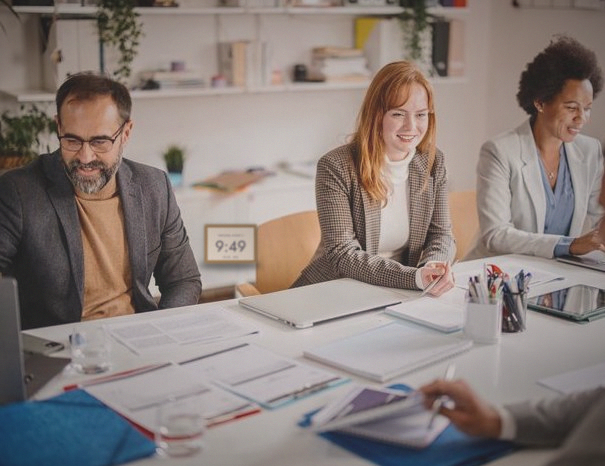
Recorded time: 9:49
